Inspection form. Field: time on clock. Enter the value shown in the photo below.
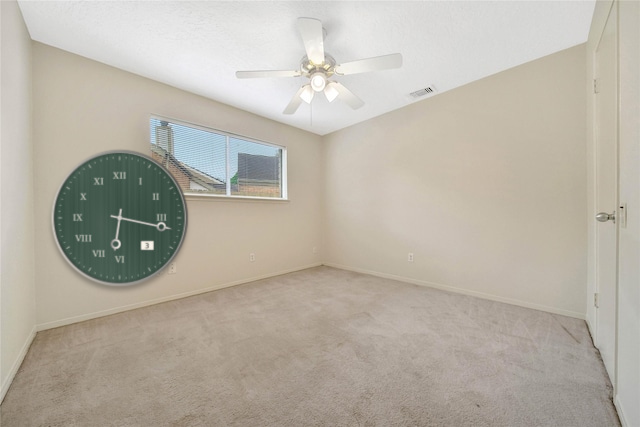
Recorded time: 6:17
